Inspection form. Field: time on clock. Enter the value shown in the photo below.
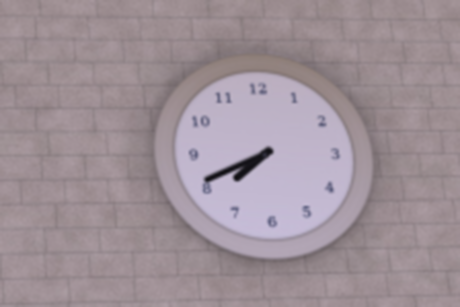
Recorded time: 7:41
